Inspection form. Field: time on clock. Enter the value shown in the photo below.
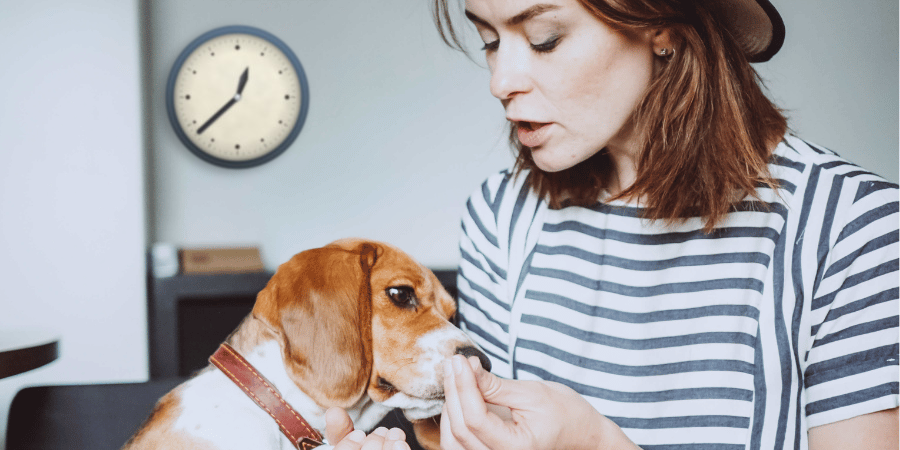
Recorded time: 12:38
